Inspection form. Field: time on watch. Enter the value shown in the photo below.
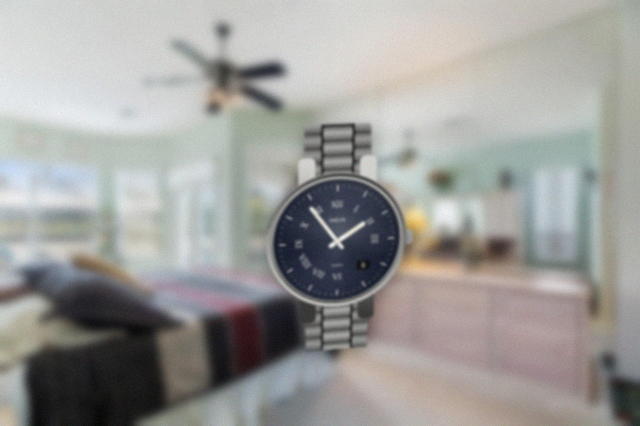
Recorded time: 1:54
